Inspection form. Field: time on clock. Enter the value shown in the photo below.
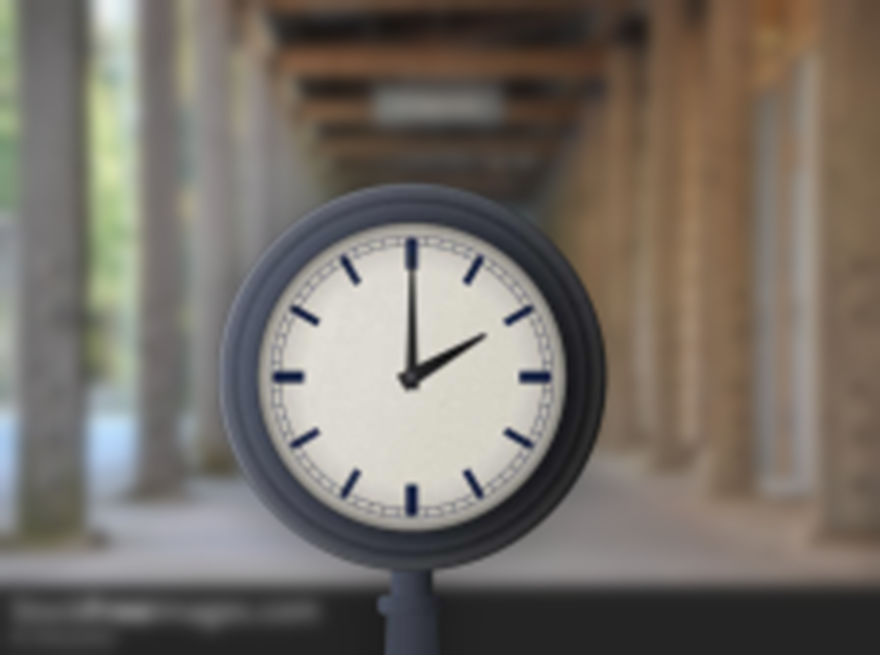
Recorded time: 2:00
